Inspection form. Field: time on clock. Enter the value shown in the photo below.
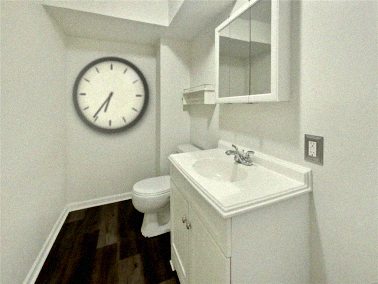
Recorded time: 6:36
